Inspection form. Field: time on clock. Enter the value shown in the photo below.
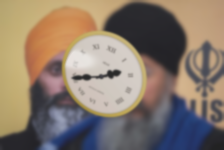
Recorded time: 1:40
